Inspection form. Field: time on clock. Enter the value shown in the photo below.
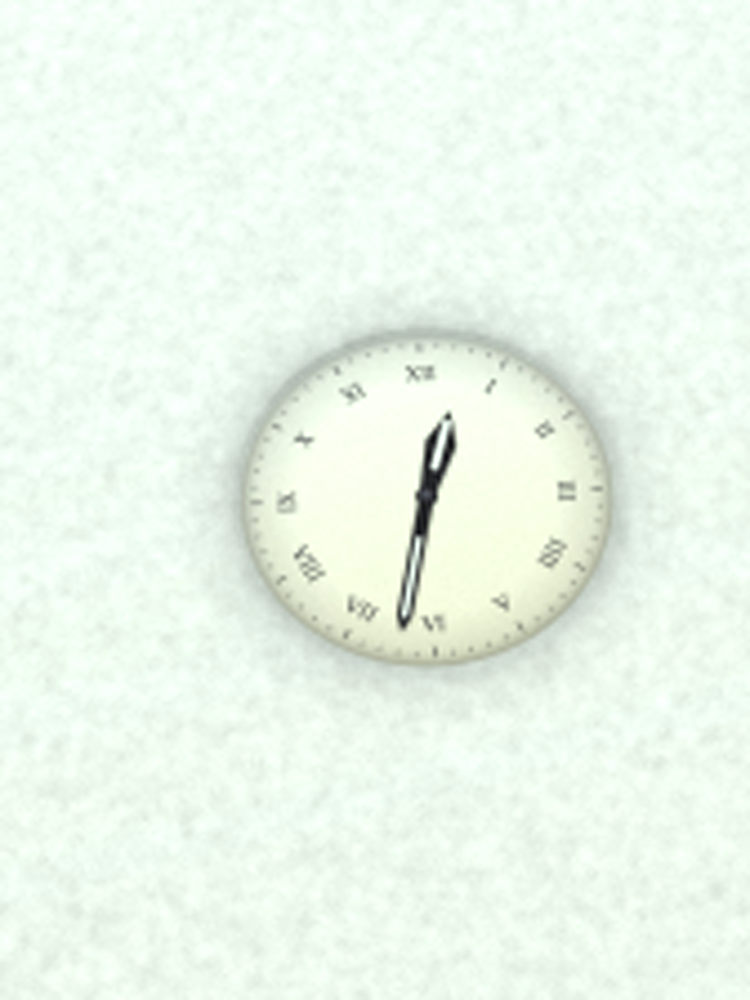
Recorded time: 12:32
